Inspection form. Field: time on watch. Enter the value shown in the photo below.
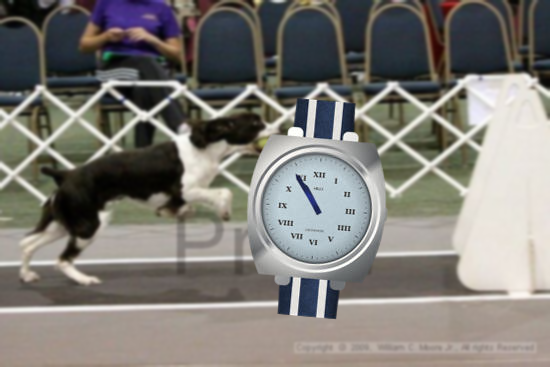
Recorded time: 10:54
